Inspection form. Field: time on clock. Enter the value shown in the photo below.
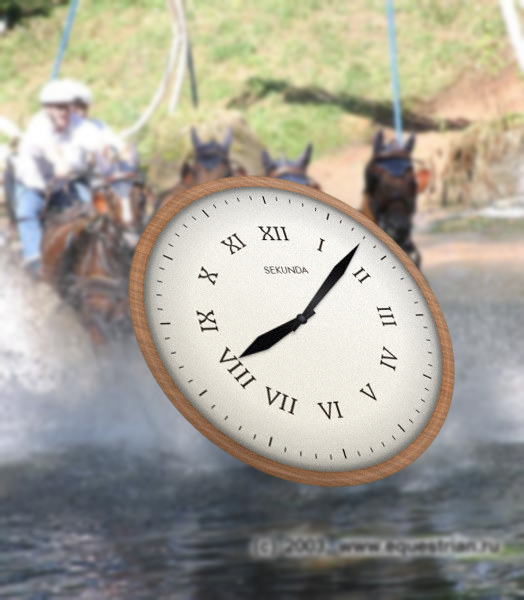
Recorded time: 8:08
